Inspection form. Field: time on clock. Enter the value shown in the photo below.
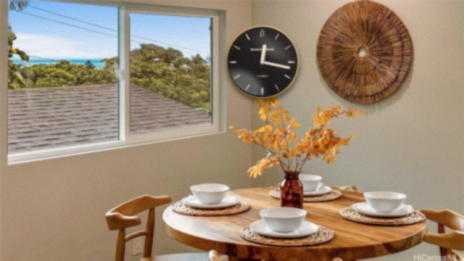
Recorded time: 12:17
